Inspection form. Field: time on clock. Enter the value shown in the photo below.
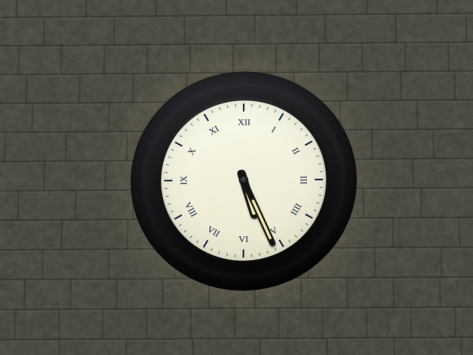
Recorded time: 5:26
